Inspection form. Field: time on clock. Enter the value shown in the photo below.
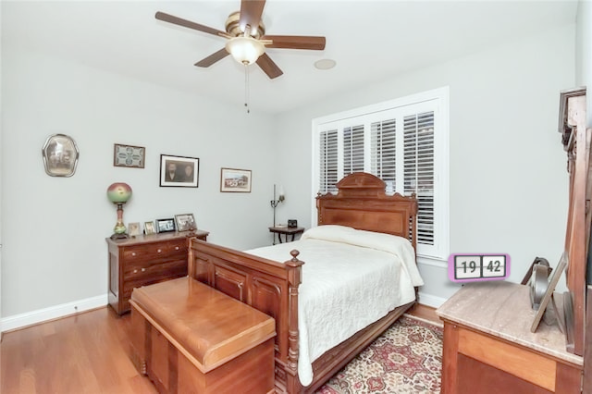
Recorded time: 19:42
